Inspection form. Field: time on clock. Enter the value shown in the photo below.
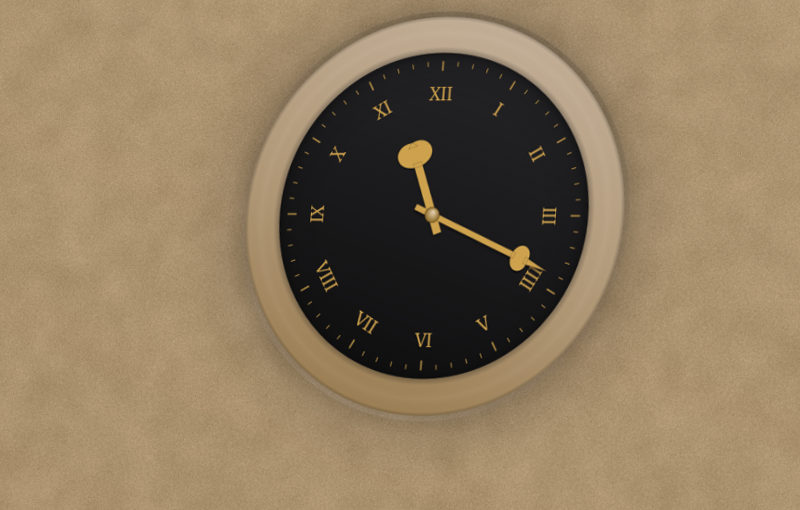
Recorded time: 11:19
